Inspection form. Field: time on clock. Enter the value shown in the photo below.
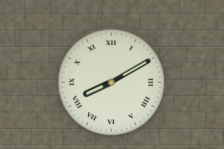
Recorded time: 8:10
